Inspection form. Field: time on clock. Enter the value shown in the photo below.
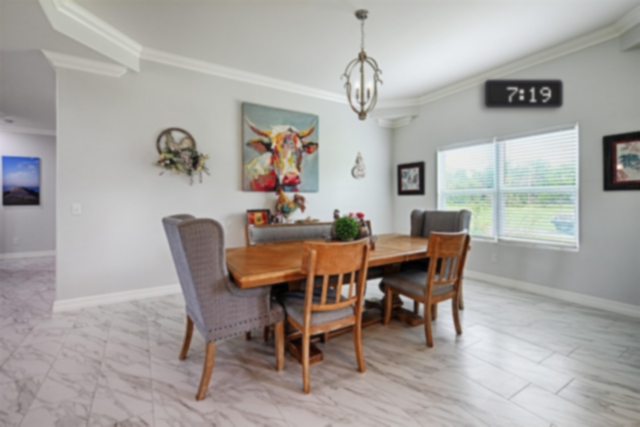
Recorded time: 7:19
